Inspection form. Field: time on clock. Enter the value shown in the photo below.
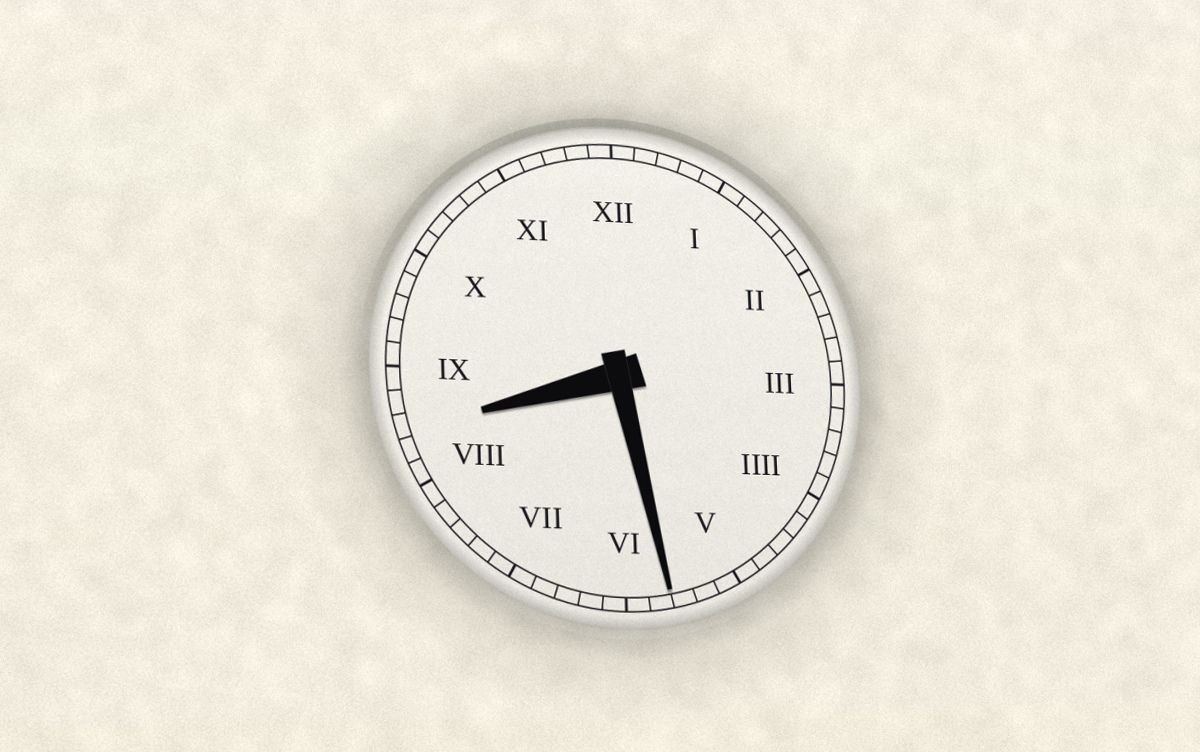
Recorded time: 8:28
